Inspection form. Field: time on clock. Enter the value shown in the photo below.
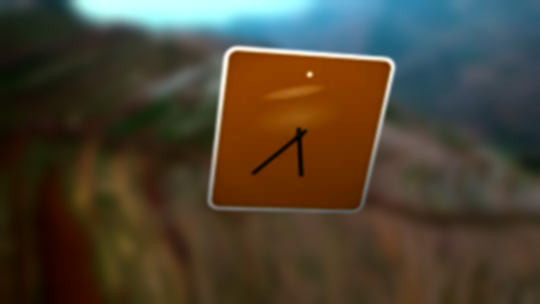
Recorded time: 5:37
